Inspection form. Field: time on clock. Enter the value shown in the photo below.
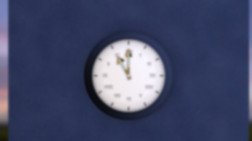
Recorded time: 11:00
